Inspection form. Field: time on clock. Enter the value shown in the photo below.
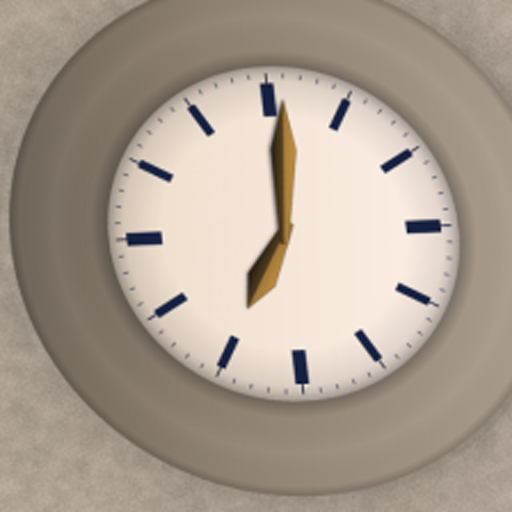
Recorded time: 7:01
